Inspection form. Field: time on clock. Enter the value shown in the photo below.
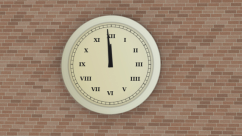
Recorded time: 11:59
